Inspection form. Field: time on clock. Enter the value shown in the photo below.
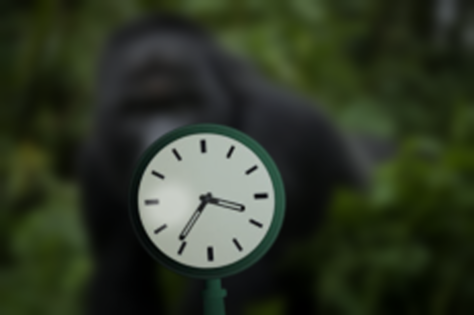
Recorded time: 3:36
